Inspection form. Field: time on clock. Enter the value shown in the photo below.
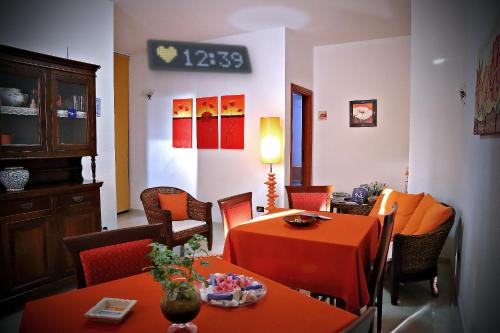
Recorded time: 12:39
